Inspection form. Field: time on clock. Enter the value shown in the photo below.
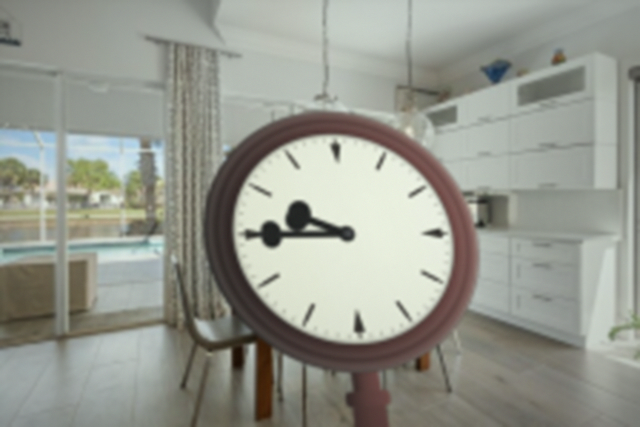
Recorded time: 9:45
